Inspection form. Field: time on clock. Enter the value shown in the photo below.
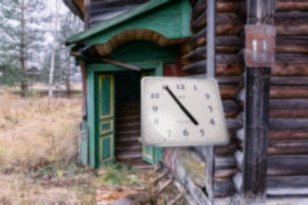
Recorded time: 4:55
